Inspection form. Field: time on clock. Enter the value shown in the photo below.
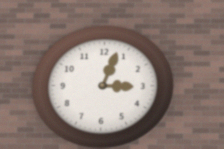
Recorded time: 3:03
